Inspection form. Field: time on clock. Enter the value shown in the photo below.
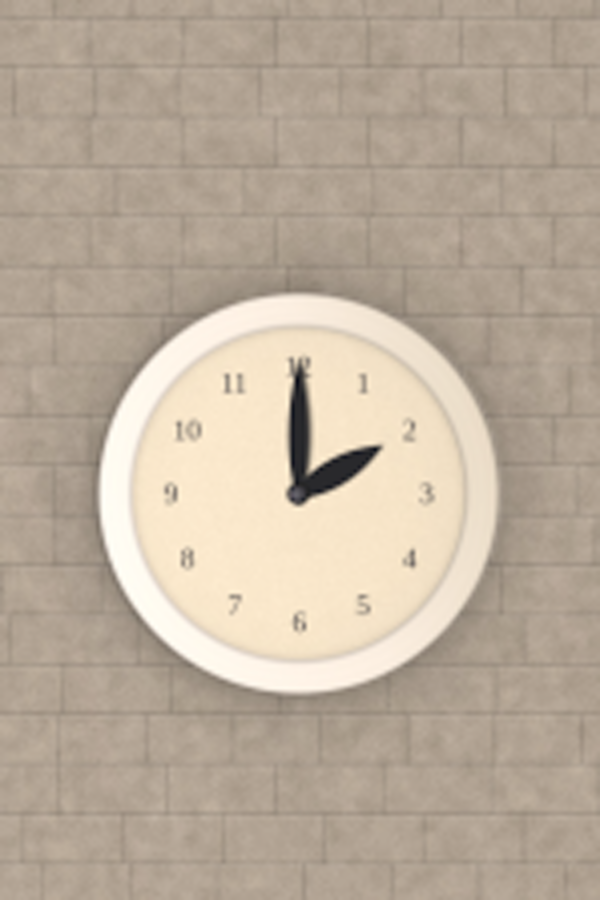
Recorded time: 2:00
